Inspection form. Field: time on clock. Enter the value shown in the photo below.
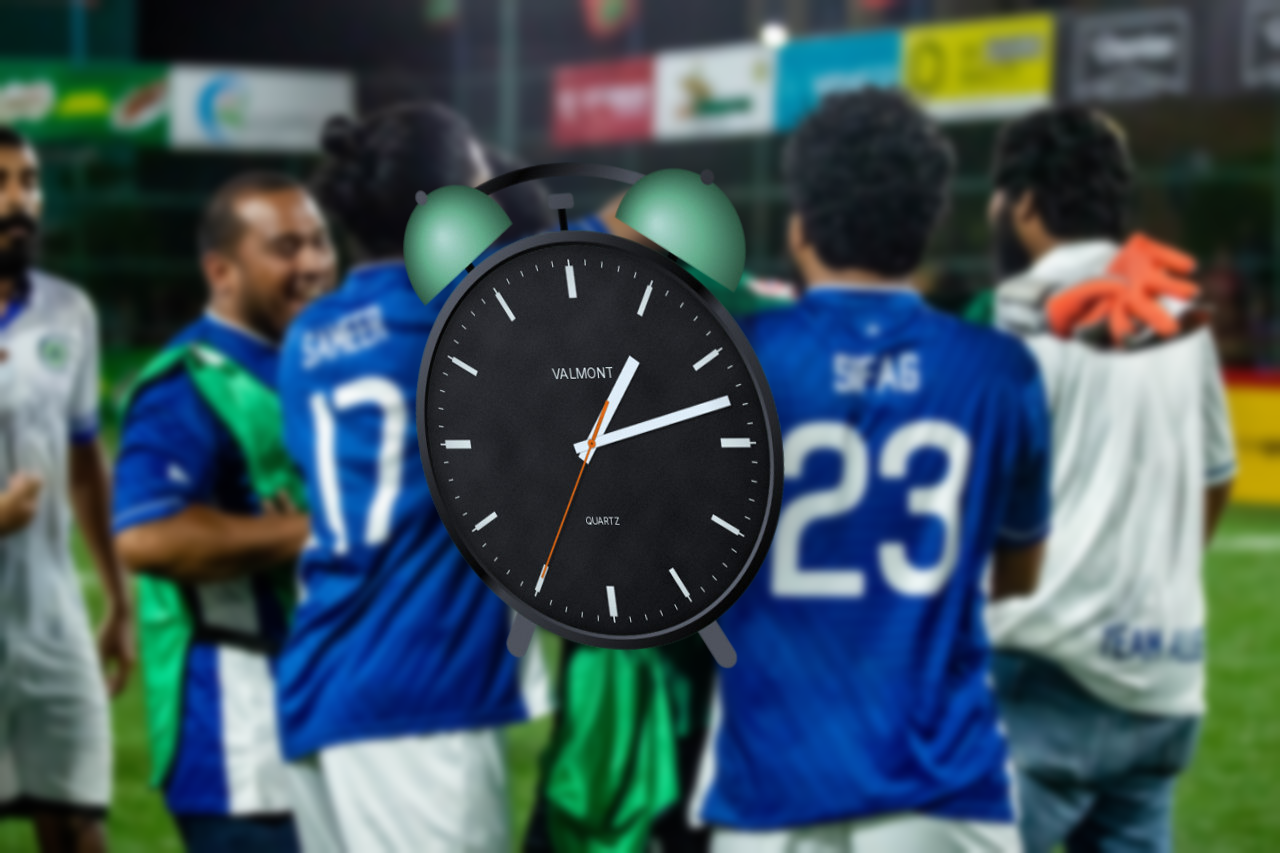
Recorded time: 1:12:35
